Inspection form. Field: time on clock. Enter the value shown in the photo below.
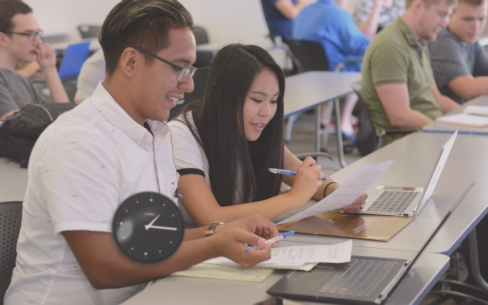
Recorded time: 1:15
